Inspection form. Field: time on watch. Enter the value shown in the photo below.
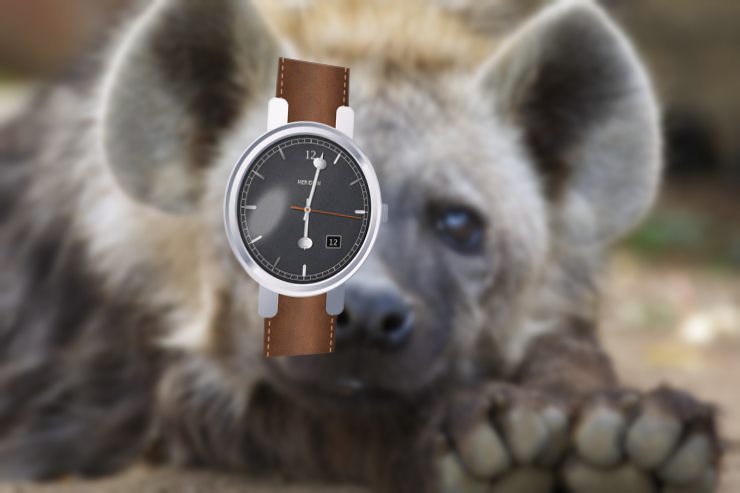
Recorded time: 6:02:16
